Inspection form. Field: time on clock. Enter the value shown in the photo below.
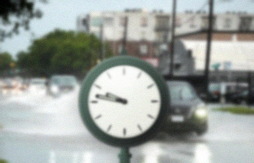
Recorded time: 9:47
